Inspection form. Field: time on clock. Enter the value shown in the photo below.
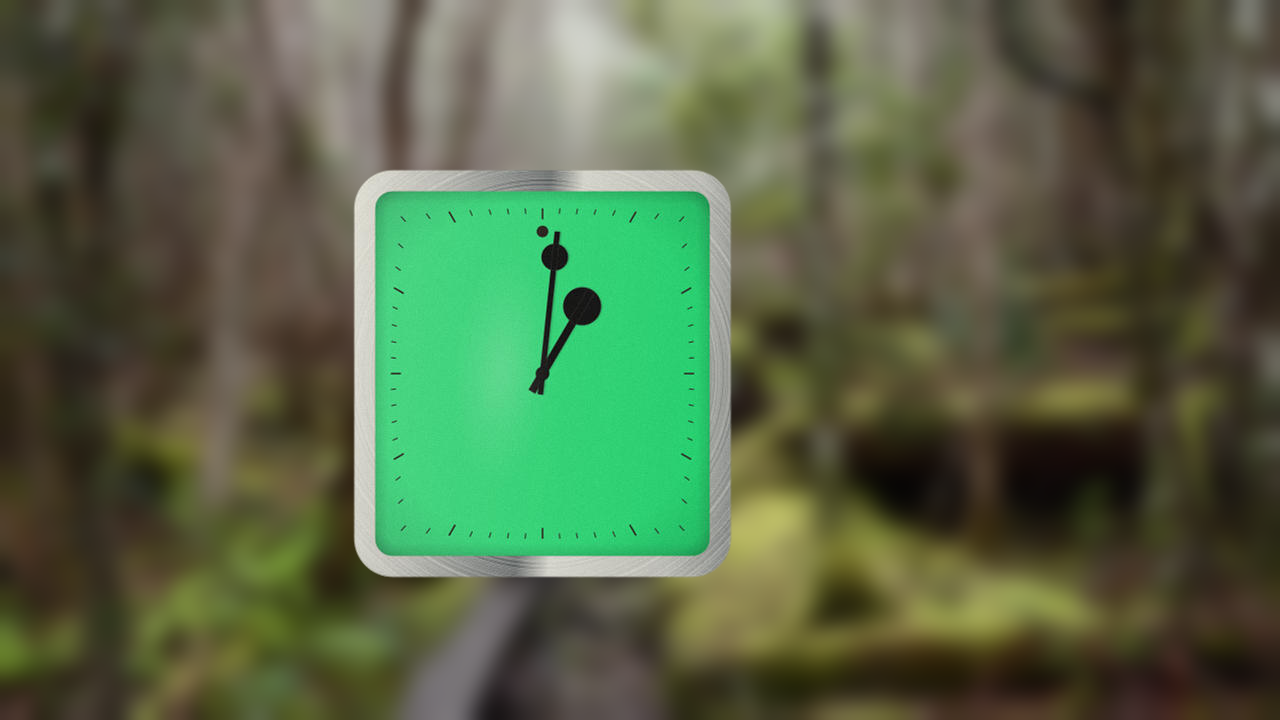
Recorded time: 1:01
